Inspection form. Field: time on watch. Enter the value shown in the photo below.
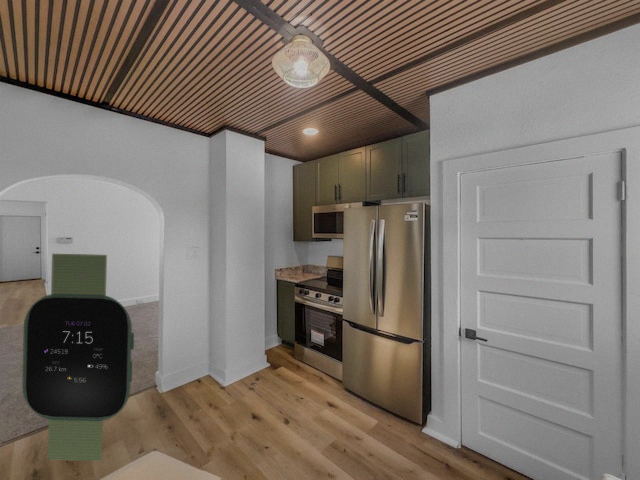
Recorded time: 7:15
